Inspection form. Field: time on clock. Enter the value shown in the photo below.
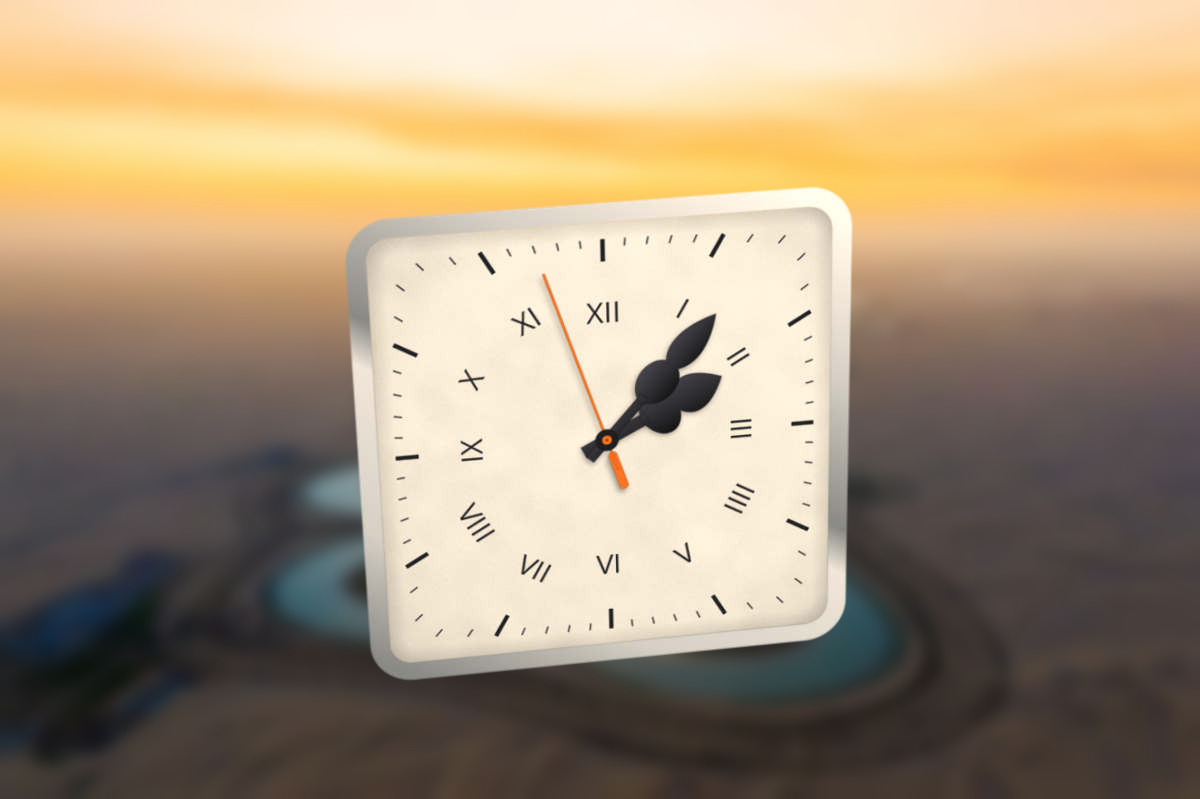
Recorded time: 2:06:57
